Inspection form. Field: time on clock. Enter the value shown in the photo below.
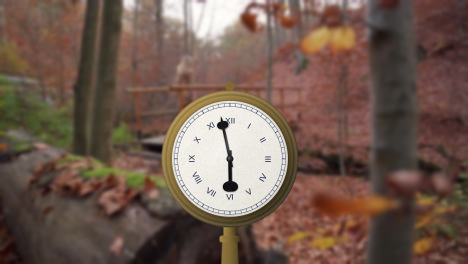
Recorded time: 5:58
